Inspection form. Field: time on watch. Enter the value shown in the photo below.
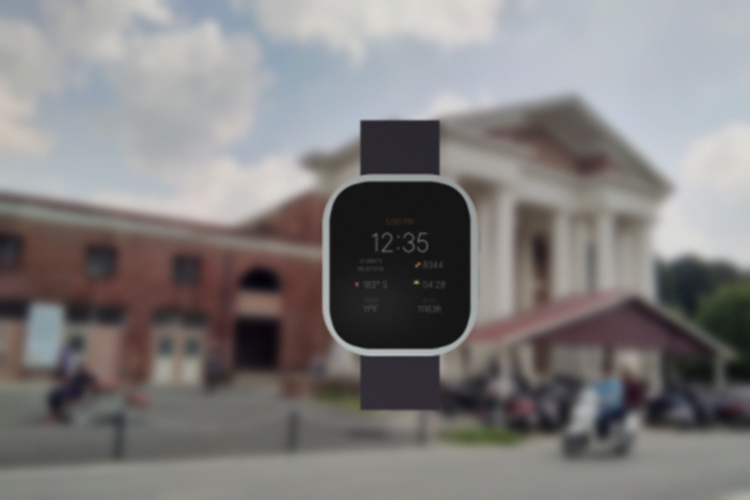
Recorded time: 12:35
